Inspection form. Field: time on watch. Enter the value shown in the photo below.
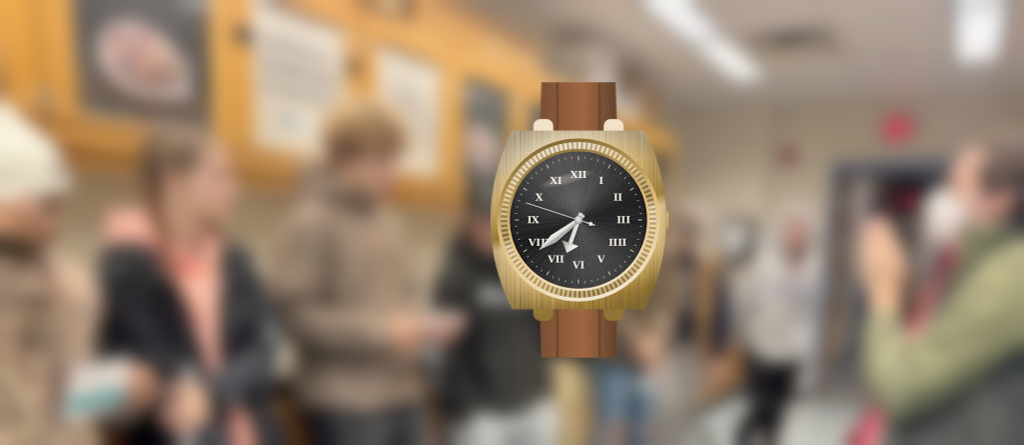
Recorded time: 6:38:48
